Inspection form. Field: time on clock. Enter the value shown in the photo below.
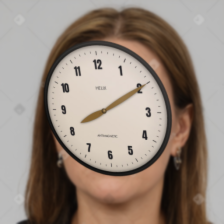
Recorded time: 8:10
